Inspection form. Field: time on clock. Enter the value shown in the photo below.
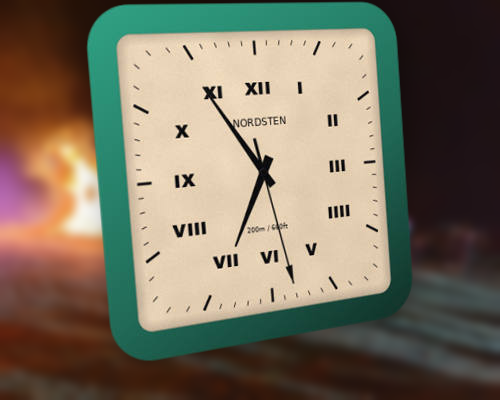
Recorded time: 6:54:28
